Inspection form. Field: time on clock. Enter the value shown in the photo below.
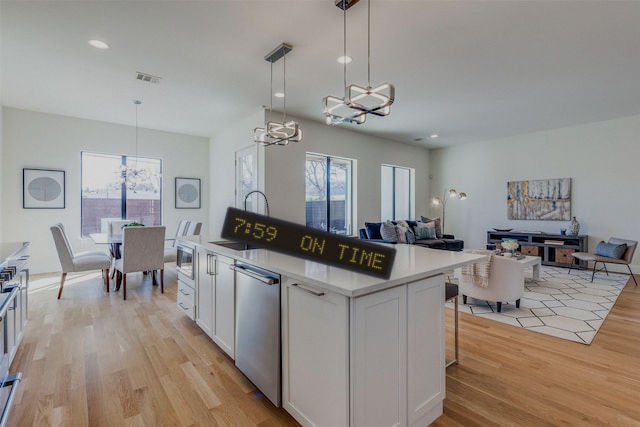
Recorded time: 7:59
